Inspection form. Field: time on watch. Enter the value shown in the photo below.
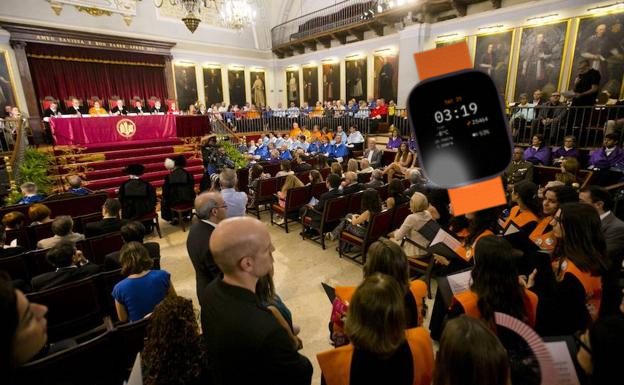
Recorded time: 3:19
